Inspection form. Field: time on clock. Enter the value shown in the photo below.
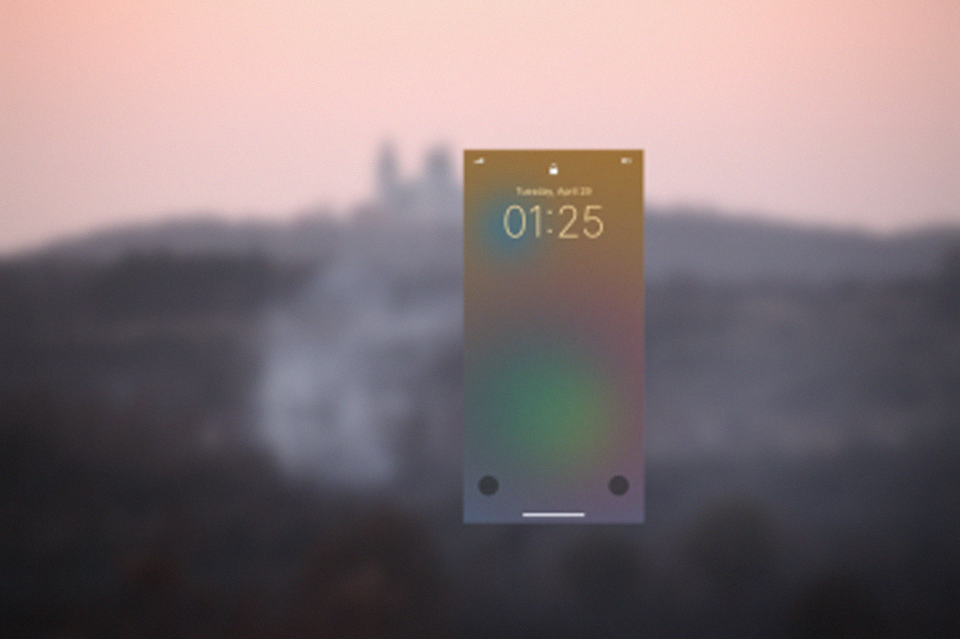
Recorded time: 1:25
